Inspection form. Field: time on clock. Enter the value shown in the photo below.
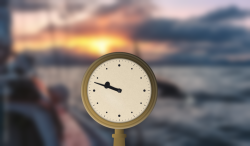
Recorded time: 9:48
